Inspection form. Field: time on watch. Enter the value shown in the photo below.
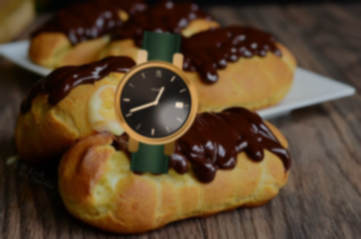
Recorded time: 12:41
